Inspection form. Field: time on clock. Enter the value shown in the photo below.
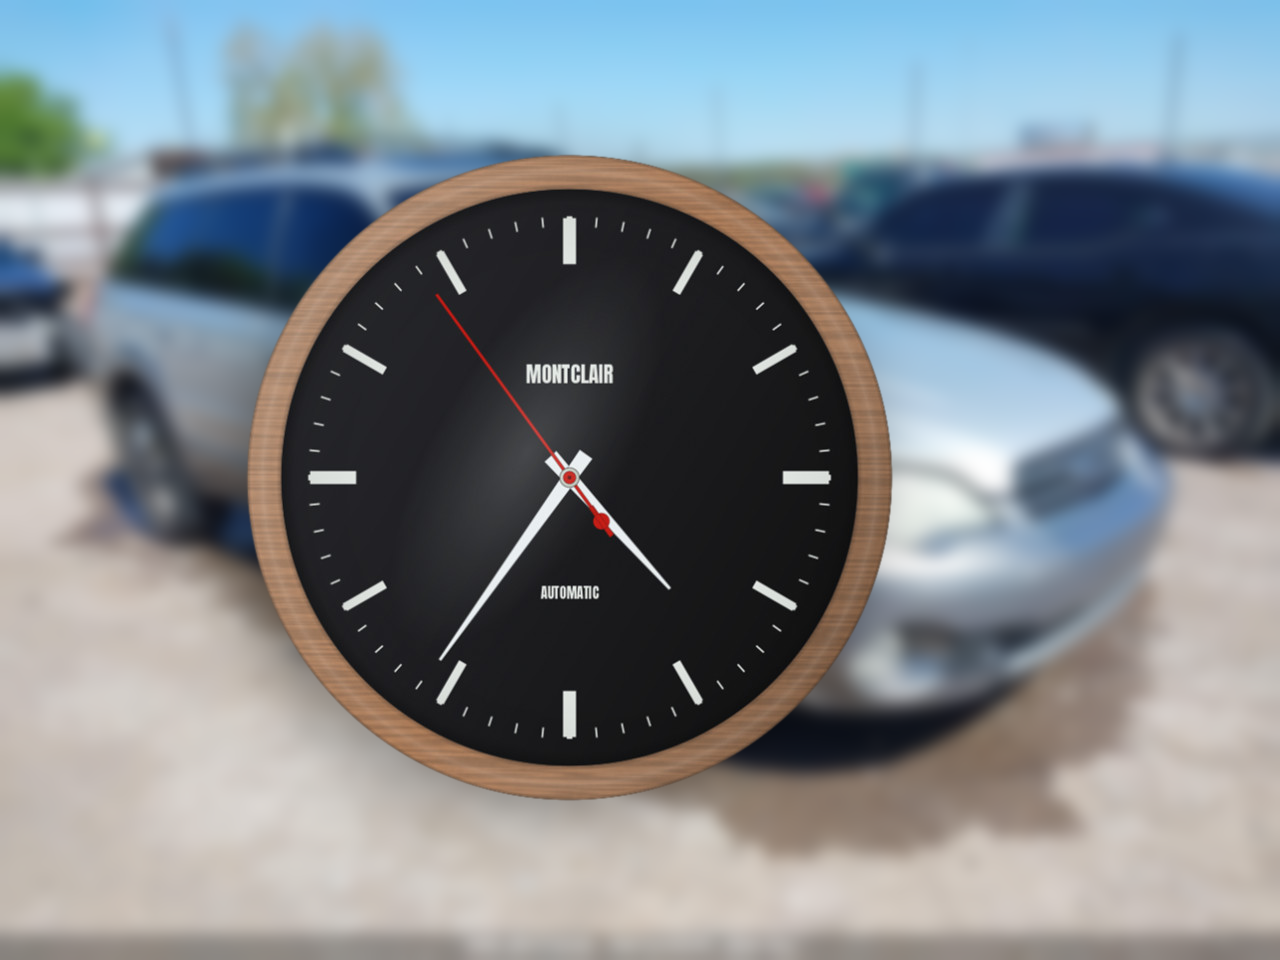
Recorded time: 4:35:54
